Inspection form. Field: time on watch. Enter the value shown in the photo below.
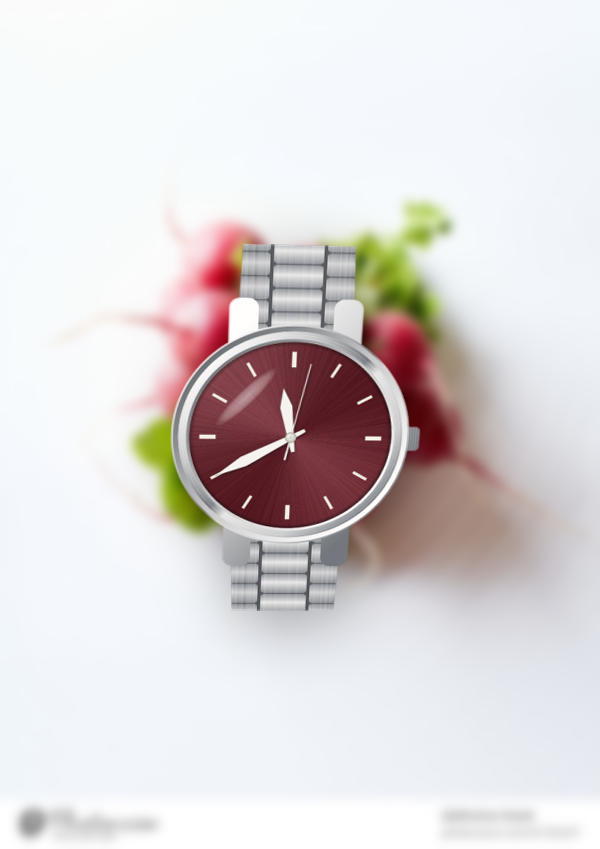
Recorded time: 11:40:02
